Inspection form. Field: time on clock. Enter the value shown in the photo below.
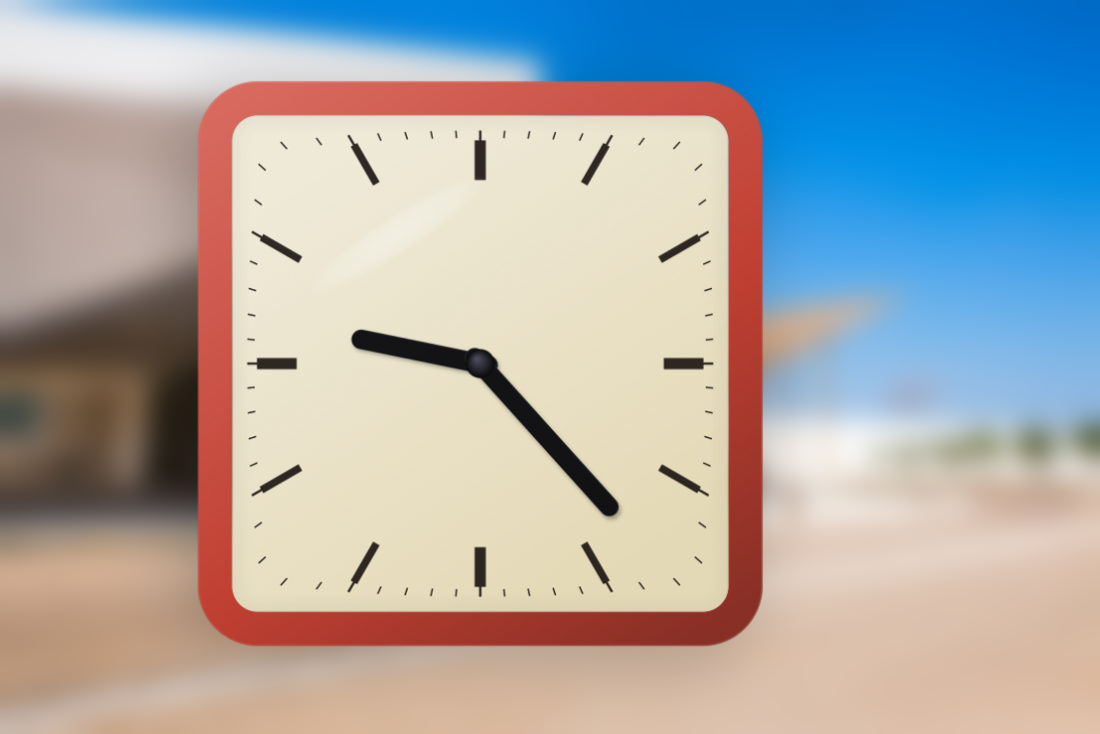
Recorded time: 9:23
